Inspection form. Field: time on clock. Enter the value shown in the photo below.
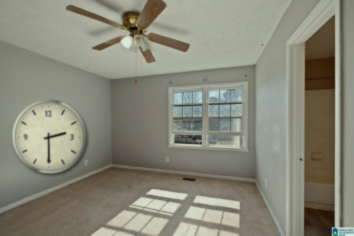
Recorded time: 2:30
